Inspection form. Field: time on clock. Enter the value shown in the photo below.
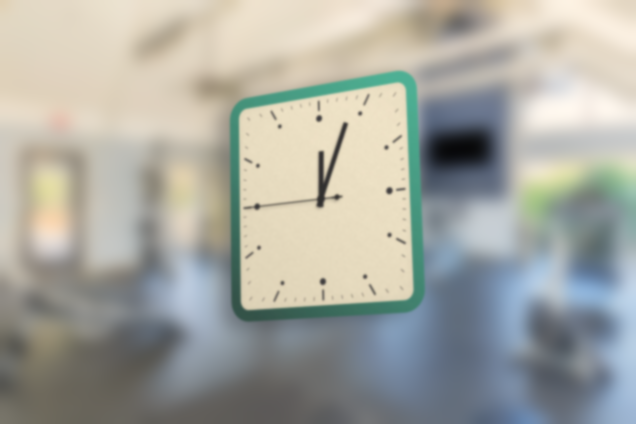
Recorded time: 12:03:45
